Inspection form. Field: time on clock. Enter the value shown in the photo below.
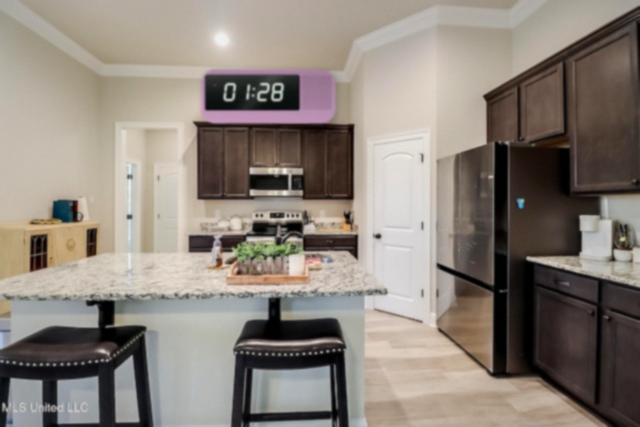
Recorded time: 1:28
